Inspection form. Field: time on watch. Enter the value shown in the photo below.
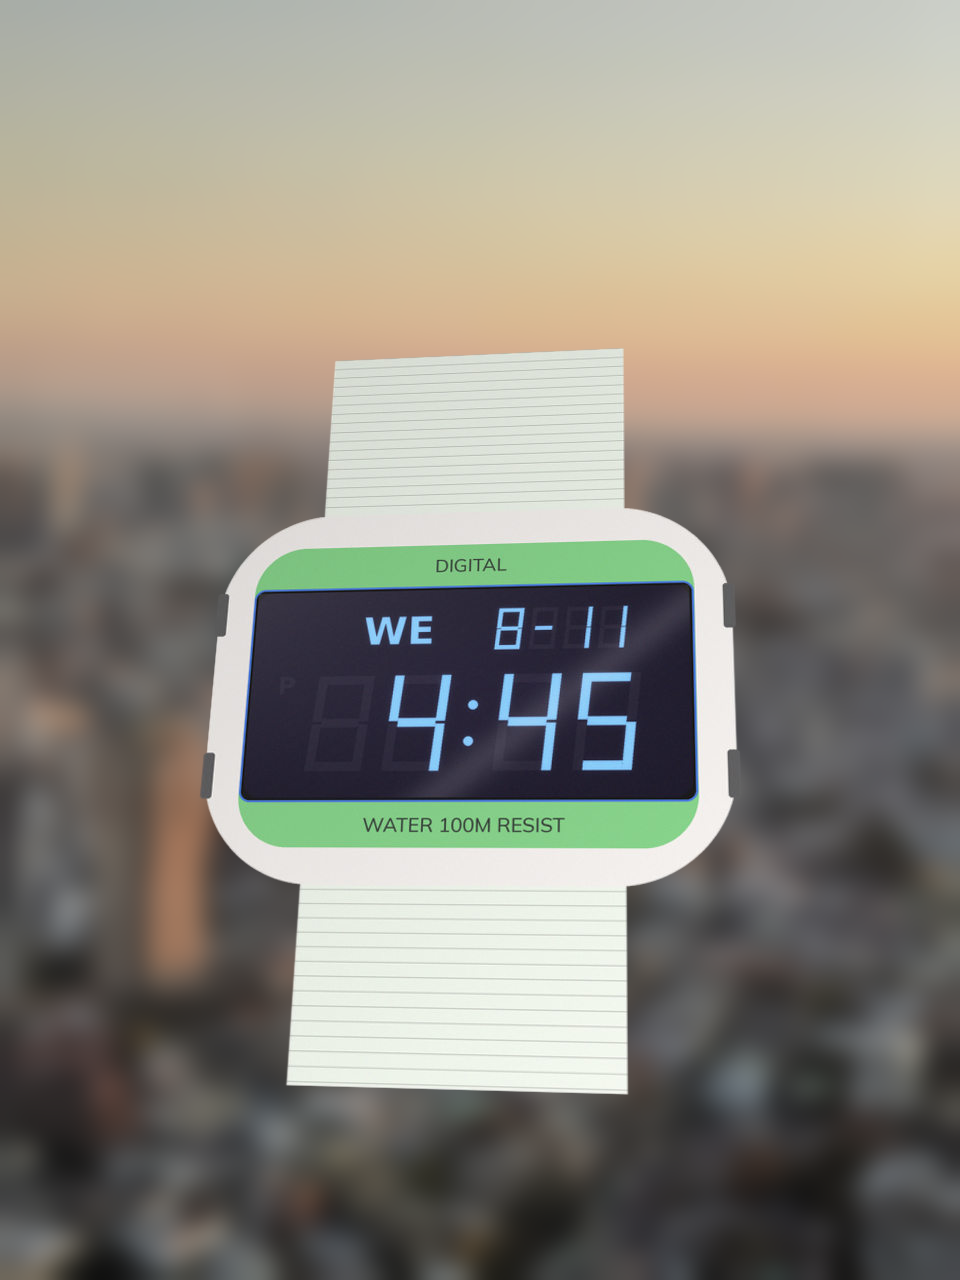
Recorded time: 4:45
